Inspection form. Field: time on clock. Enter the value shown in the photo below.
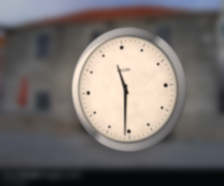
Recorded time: 11:31
